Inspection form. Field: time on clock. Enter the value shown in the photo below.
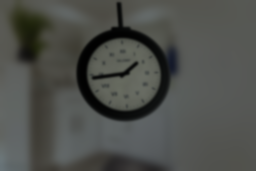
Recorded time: 1:44
